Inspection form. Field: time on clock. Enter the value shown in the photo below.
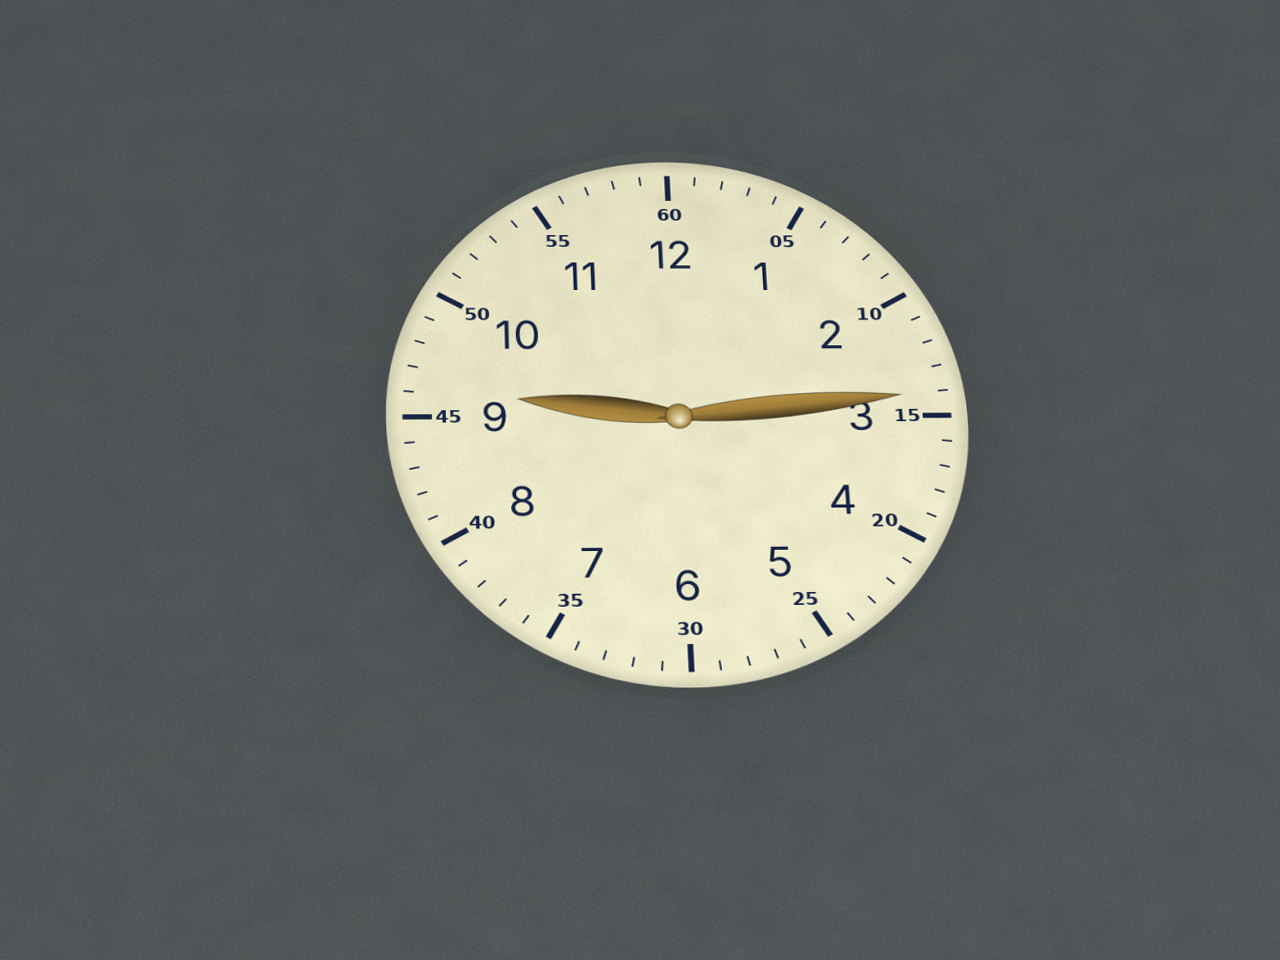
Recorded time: 9:14
